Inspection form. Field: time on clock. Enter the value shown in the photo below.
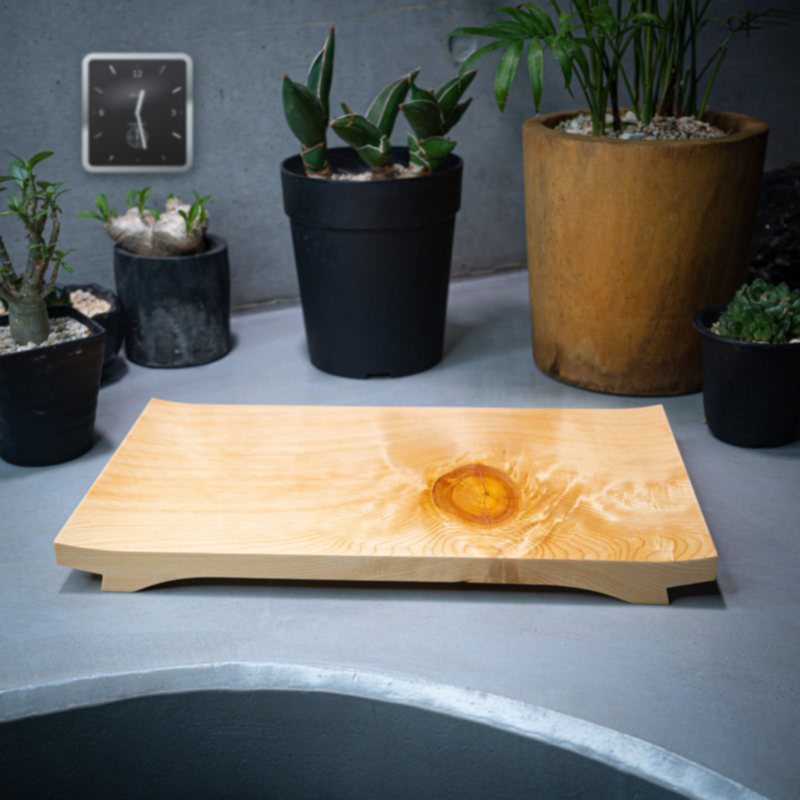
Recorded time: 12:28
